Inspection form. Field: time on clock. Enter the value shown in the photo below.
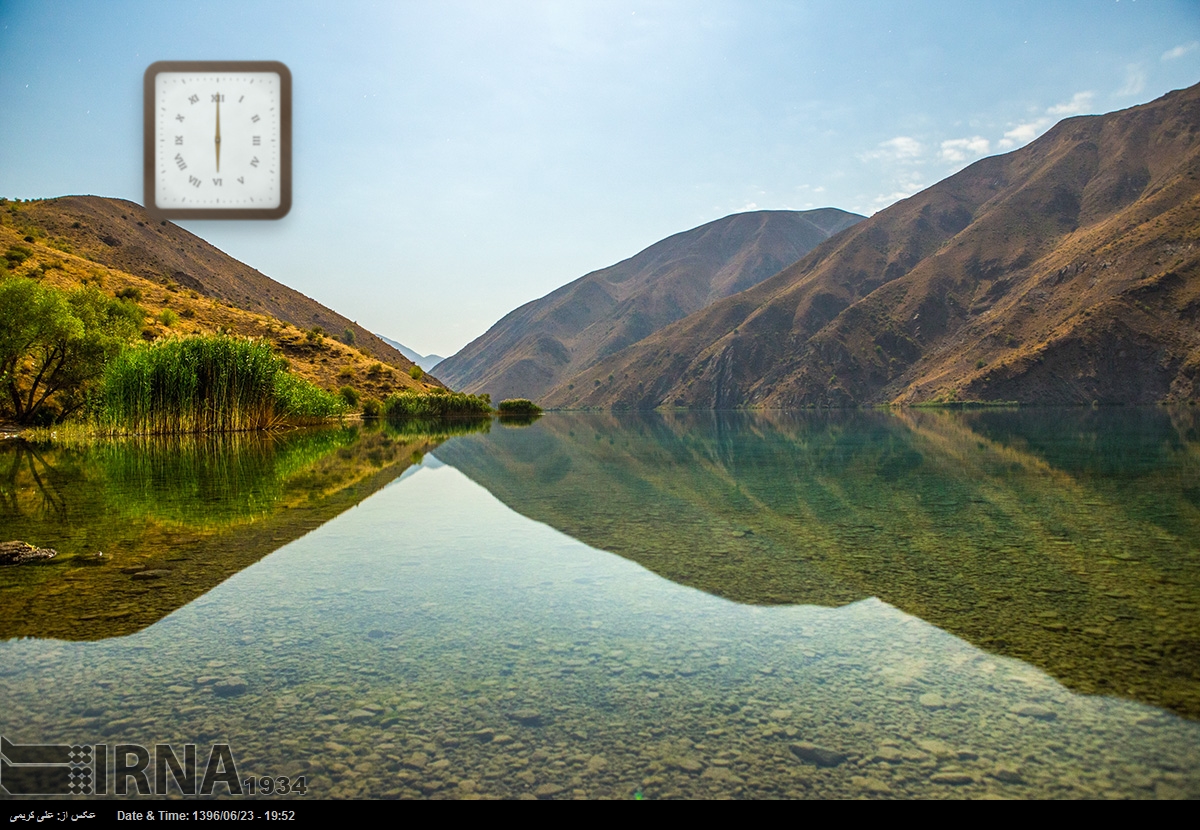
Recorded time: 6:00
